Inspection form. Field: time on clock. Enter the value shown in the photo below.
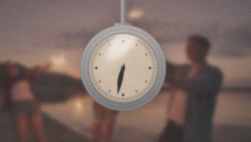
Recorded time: 6:32
